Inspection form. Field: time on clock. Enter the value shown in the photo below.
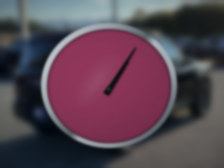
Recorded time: 1:05
